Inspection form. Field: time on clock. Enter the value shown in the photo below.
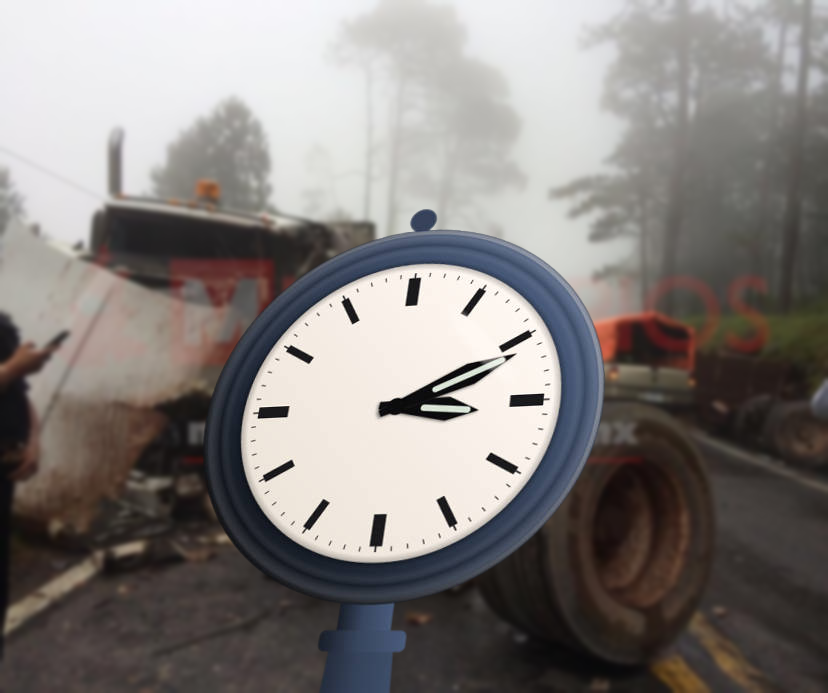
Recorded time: 3:11
